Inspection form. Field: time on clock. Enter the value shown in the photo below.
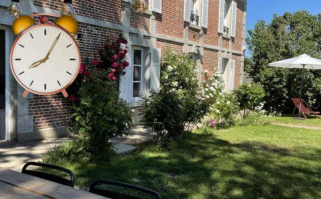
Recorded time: 8:05
